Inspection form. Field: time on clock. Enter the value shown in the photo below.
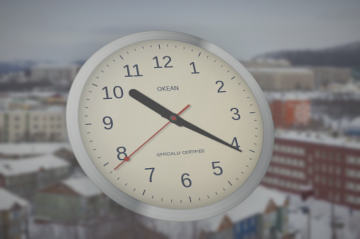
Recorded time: 10:20:39
